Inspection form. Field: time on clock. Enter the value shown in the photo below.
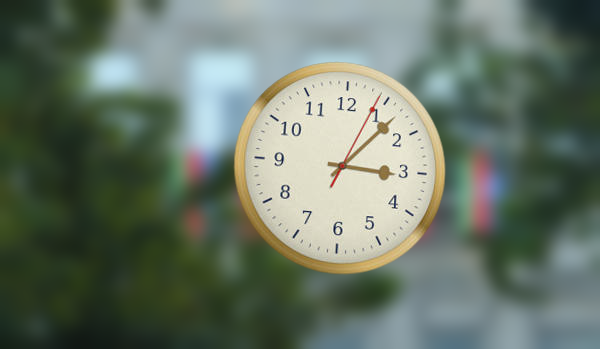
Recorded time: 3:07:04
